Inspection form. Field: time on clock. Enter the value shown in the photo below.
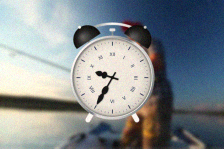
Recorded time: 9:35
